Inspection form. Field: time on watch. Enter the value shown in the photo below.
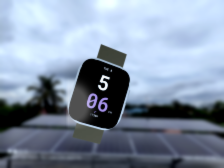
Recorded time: 5:06
